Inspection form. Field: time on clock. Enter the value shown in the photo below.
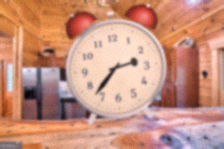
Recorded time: 2:37
